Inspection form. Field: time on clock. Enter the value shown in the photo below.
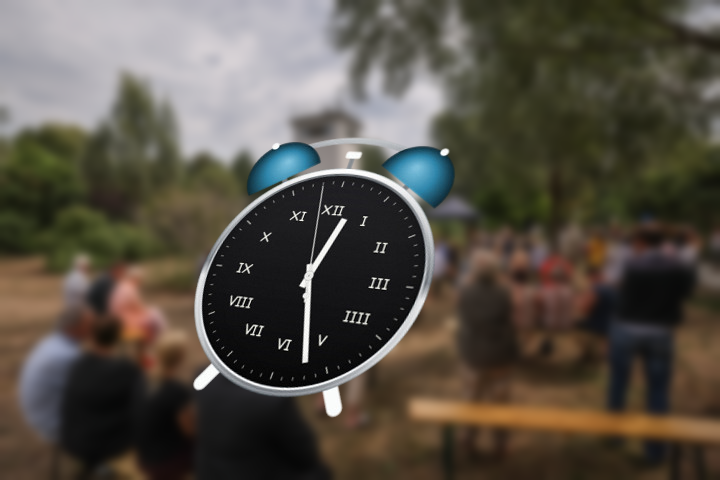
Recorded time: 12:26:58
